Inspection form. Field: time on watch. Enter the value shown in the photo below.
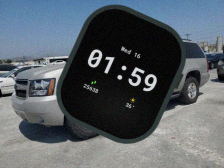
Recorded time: 1:59
